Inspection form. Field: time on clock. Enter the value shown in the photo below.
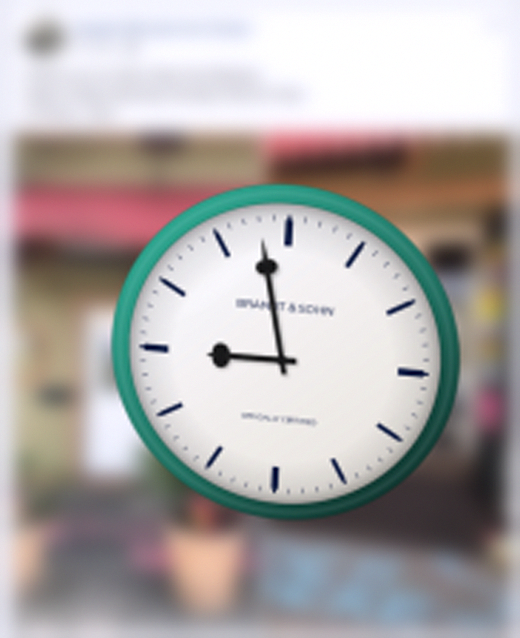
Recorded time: 8:58
